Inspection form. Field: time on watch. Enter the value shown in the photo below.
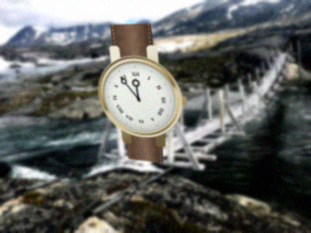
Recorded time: 11:54
